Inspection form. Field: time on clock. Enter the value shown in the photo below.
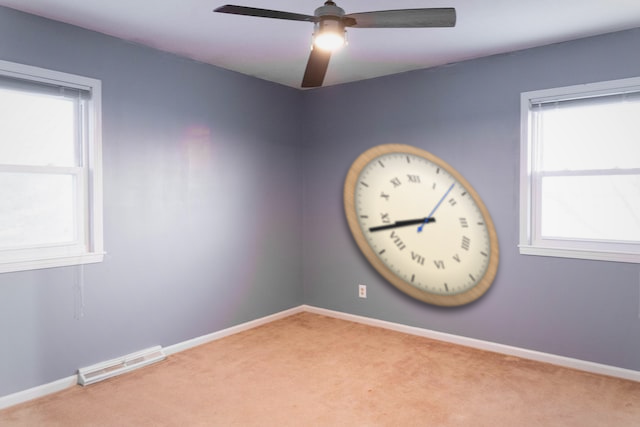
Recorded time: 8:43:08
